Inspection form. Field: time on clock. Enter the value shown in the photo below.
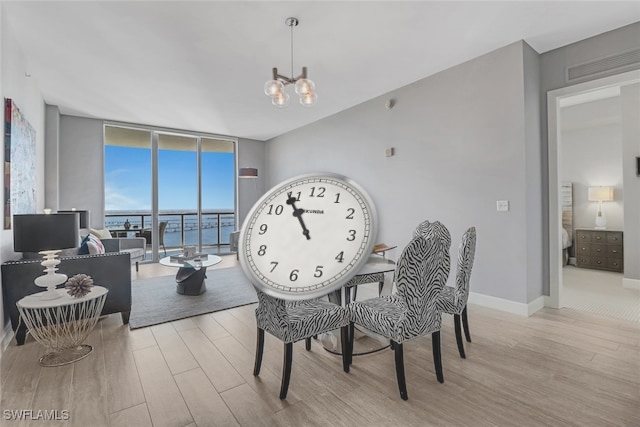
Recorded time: 10:54
